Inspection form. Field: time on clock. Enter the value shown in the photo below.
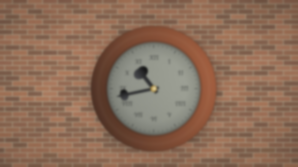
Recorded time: 10:43
